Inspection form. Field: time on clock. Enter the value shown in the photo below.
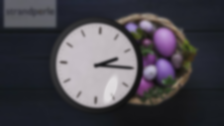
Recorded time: 2:15
